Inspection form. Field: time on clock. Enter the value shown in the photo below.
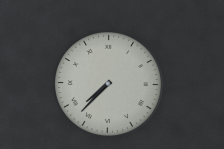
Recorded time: 7:37
